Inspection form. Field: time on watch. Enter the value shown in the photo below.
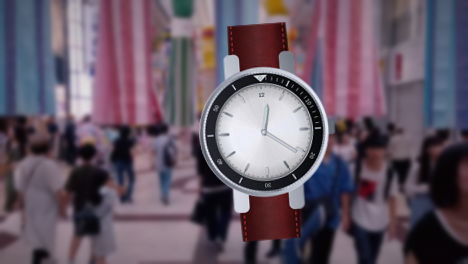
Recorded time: 12:21
